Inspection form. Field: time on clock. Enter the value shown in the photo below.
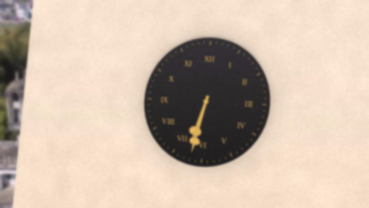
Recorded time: 6:32
